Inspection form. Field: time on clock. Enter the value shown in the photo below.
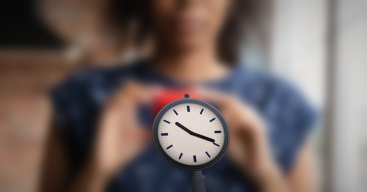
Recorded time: 10:19
